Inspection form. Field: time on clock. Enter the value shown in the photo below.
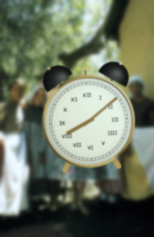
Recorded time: 8:09
